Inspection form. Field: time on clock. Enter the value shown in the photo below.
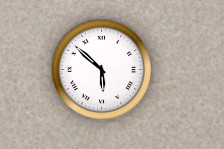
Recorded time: 5:52
